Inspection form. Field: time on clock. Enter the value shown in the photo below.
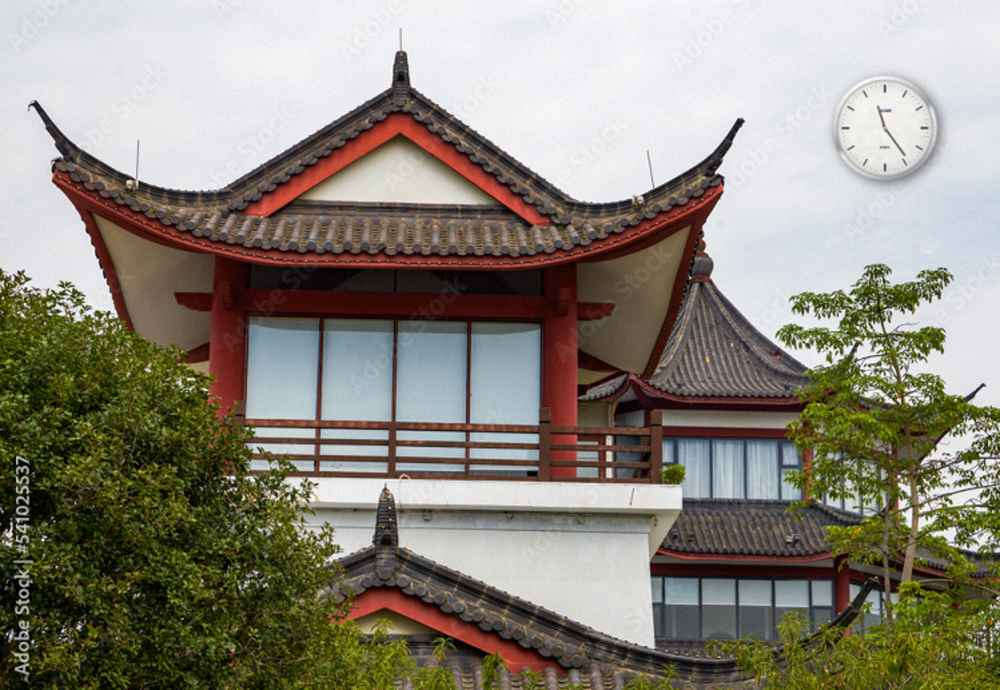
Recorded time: 11:24
